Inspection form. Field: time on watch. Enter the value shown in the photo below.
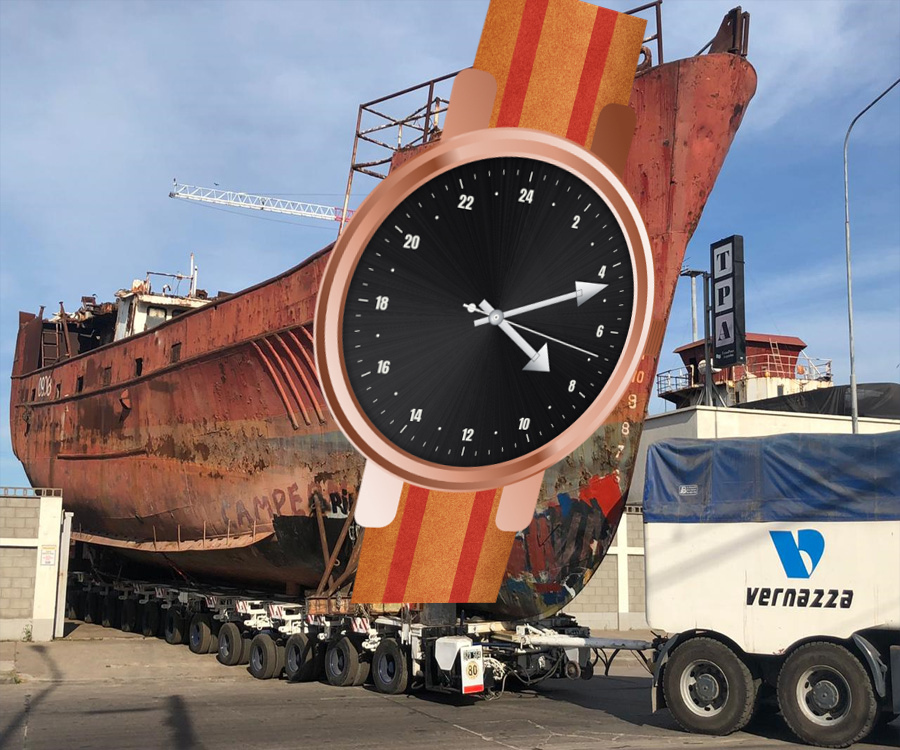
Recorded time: 8:11:17
